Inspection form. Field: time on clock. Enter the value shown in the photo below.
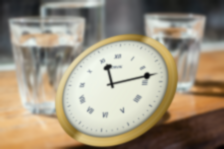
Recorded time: 11:13
